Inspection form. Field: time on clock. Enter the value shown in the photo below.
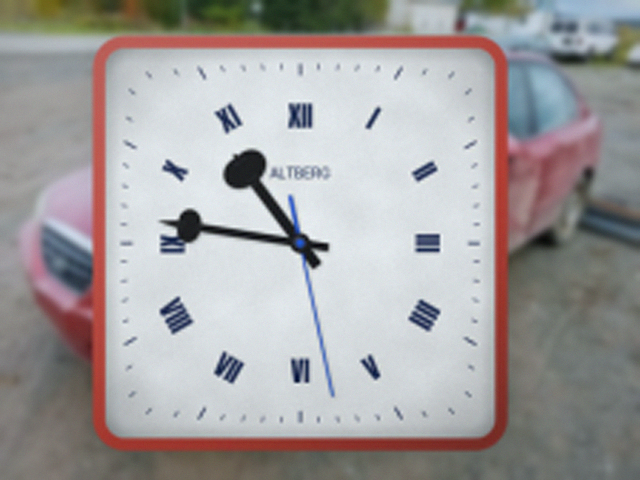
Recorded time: 10:46:28
